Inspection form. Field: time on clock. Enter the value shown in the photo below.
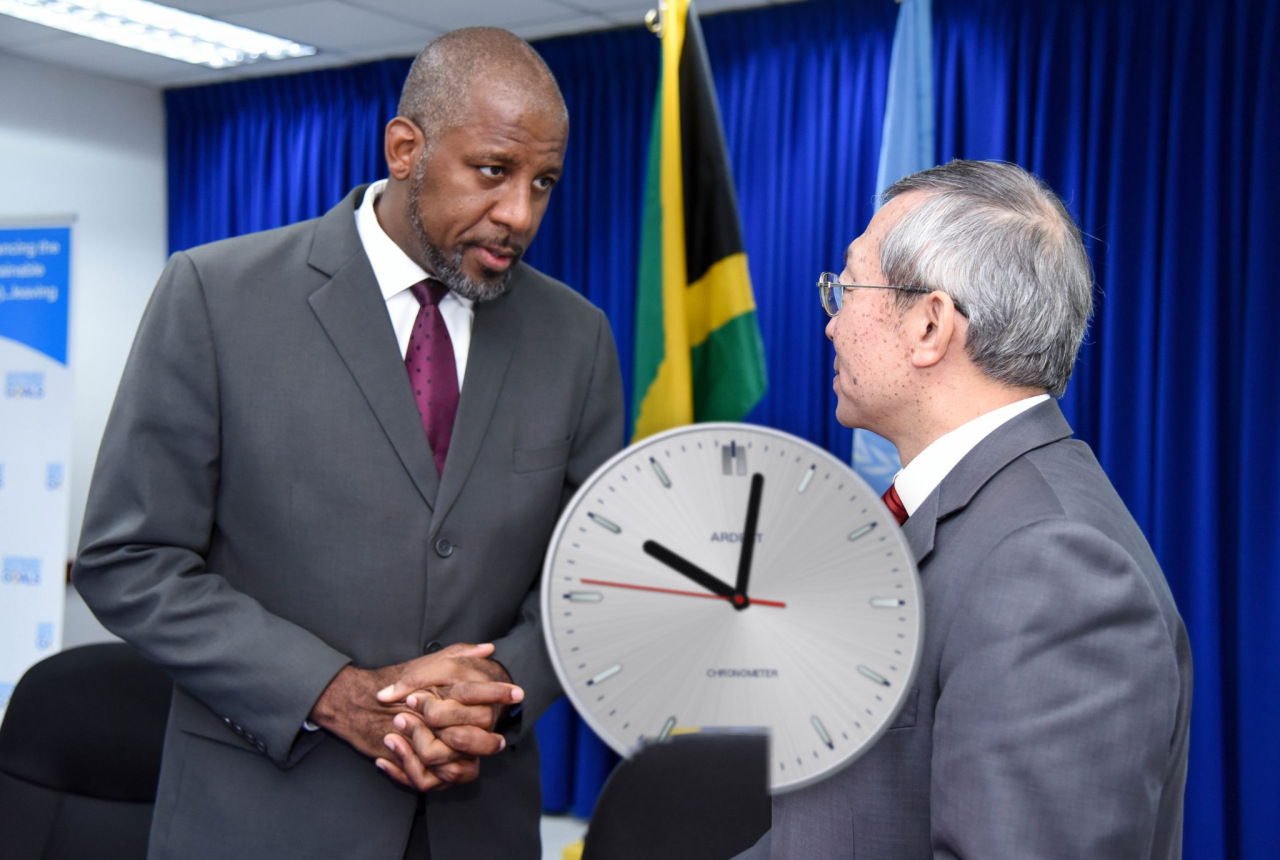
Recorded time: 10:01:46
